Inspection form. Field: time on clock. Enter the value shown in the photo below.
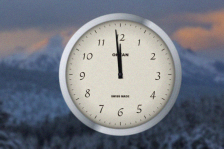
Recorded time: 11:59
